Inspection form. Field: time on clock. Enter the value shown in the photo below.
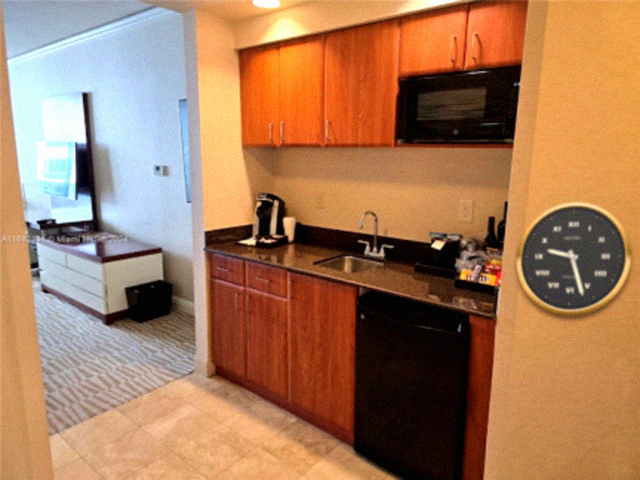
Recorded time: 9:27
